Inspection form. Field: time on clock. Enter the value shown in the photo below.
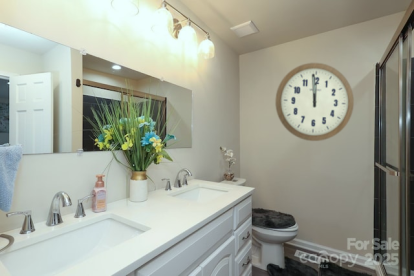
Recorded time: 11:59
